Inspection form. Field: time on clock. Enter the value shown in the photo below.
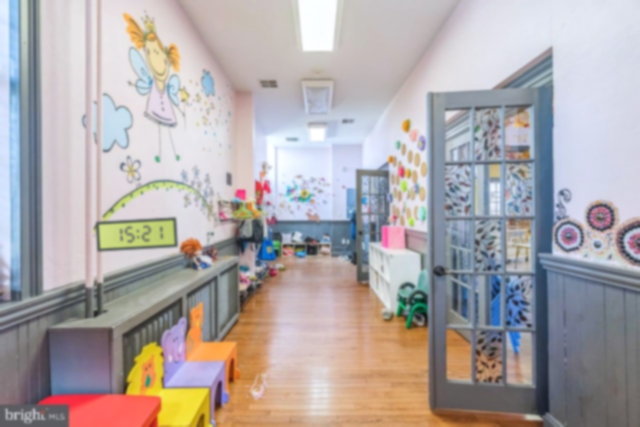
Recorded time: 15:21
